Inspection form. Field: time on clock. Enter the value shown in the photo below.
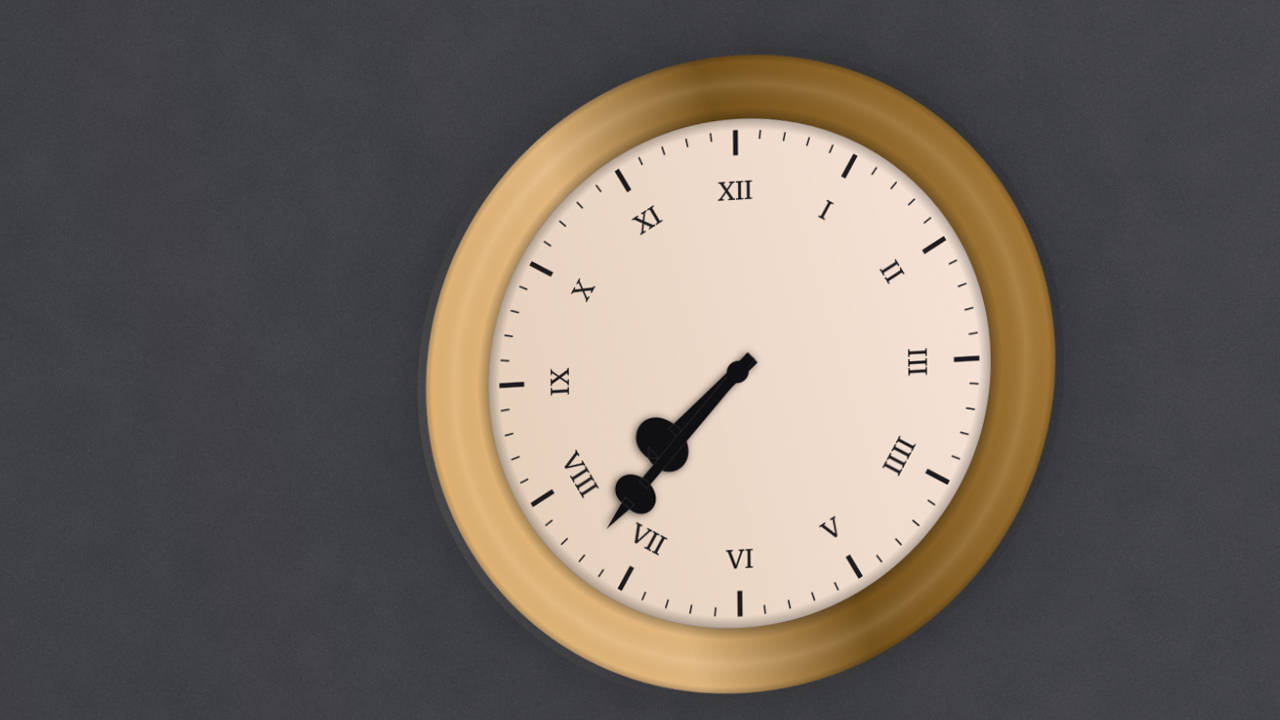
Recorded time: 7:37
